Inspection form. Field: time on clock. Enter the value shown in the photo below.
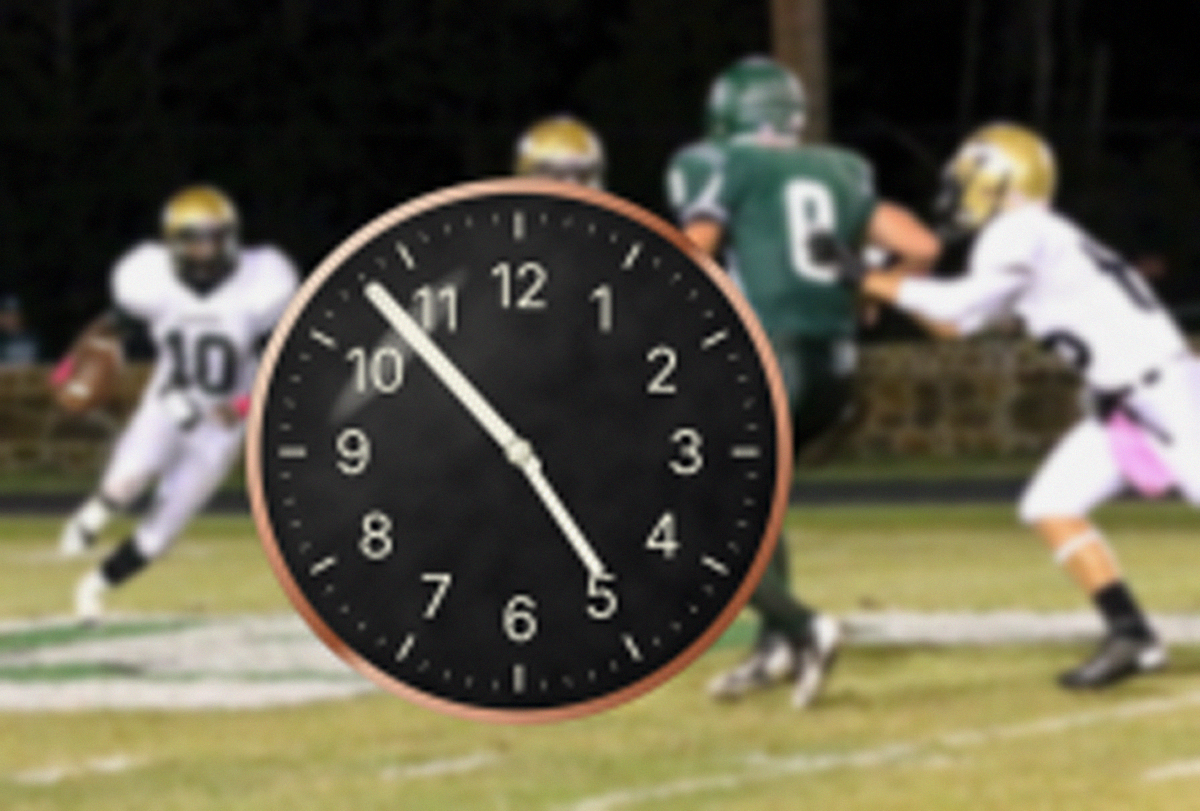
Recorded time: 4:53
